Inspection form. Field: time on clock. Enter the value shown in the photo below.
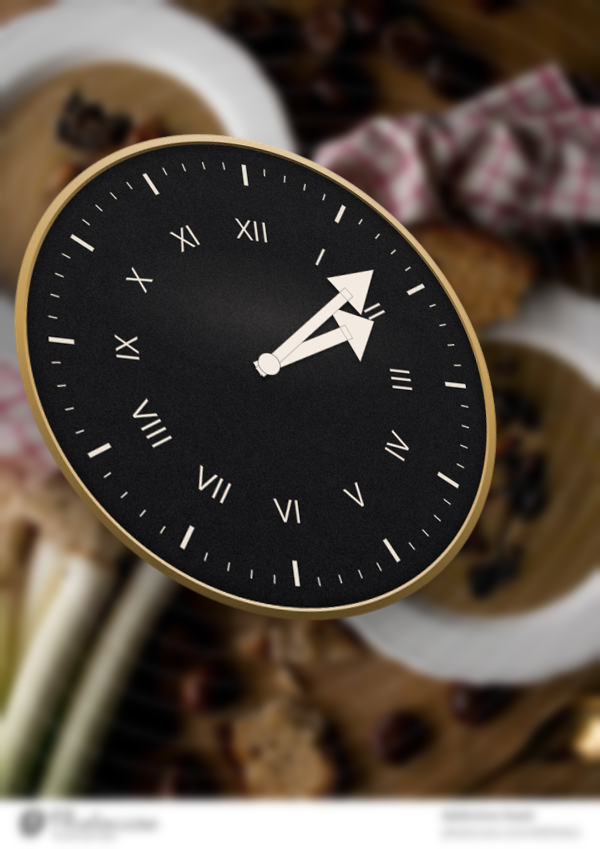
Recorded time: 2:08
